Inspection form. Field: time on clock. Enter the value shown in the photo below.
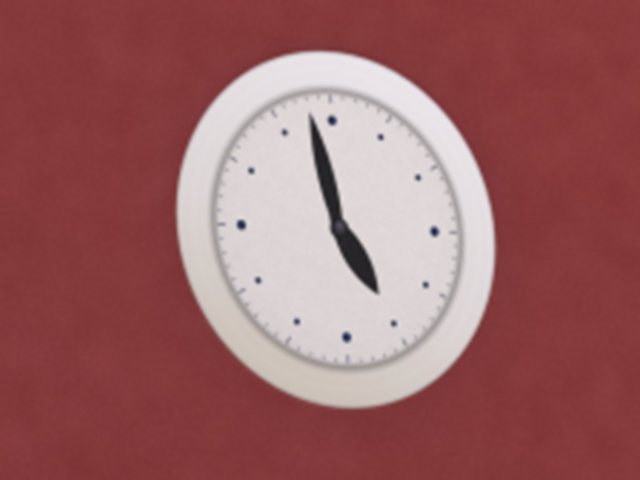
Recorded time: 4:58
